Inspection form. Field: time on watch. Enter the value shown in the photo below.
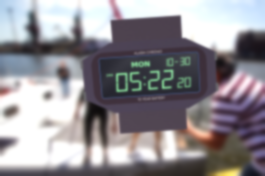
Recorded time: 5:22
